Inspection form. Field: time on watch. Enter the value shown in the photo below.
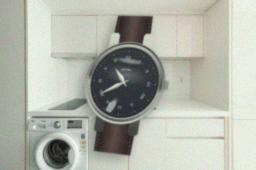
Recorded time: 10:40
